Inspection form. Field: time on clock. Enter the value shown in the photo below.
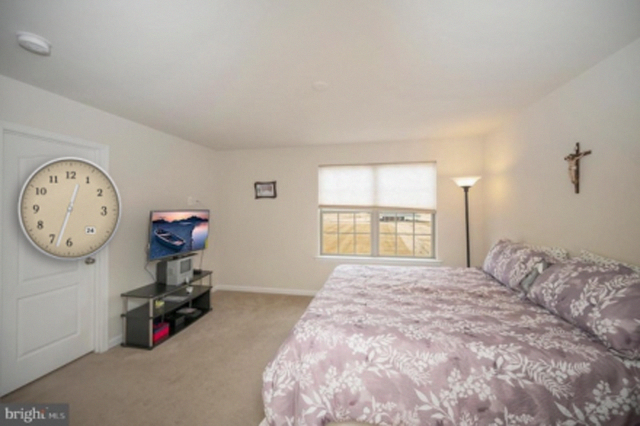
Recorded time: 12:33
